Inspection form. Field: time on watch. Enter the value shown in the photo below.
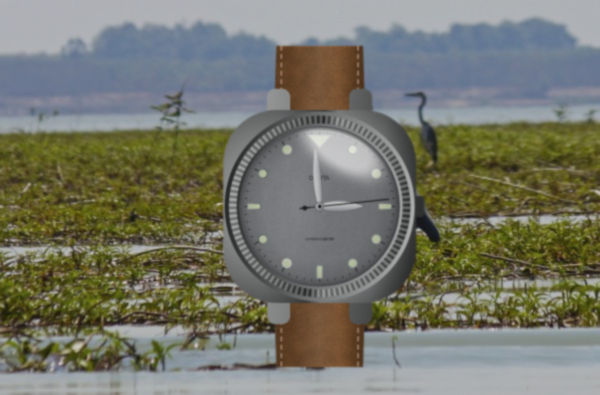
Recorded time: 2:59:14
